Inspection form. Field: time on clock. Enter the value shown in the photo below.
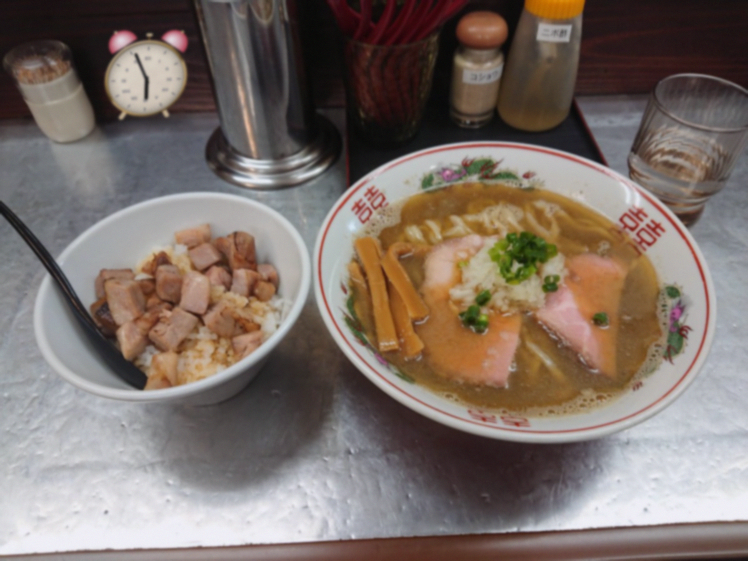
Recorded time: 5:56
